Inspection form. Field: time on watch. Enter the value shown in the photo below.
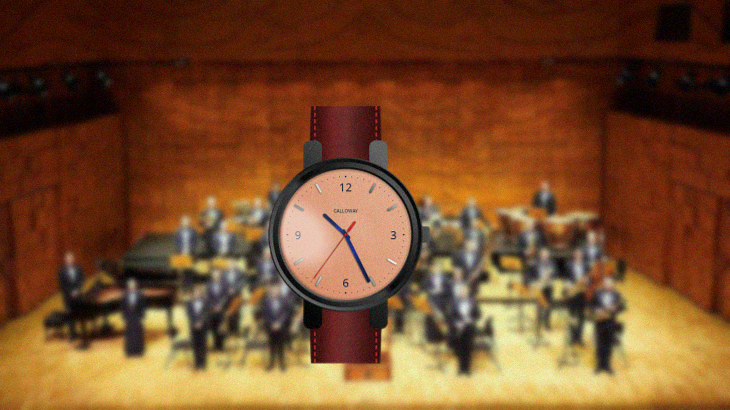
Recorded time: 10:25:36
